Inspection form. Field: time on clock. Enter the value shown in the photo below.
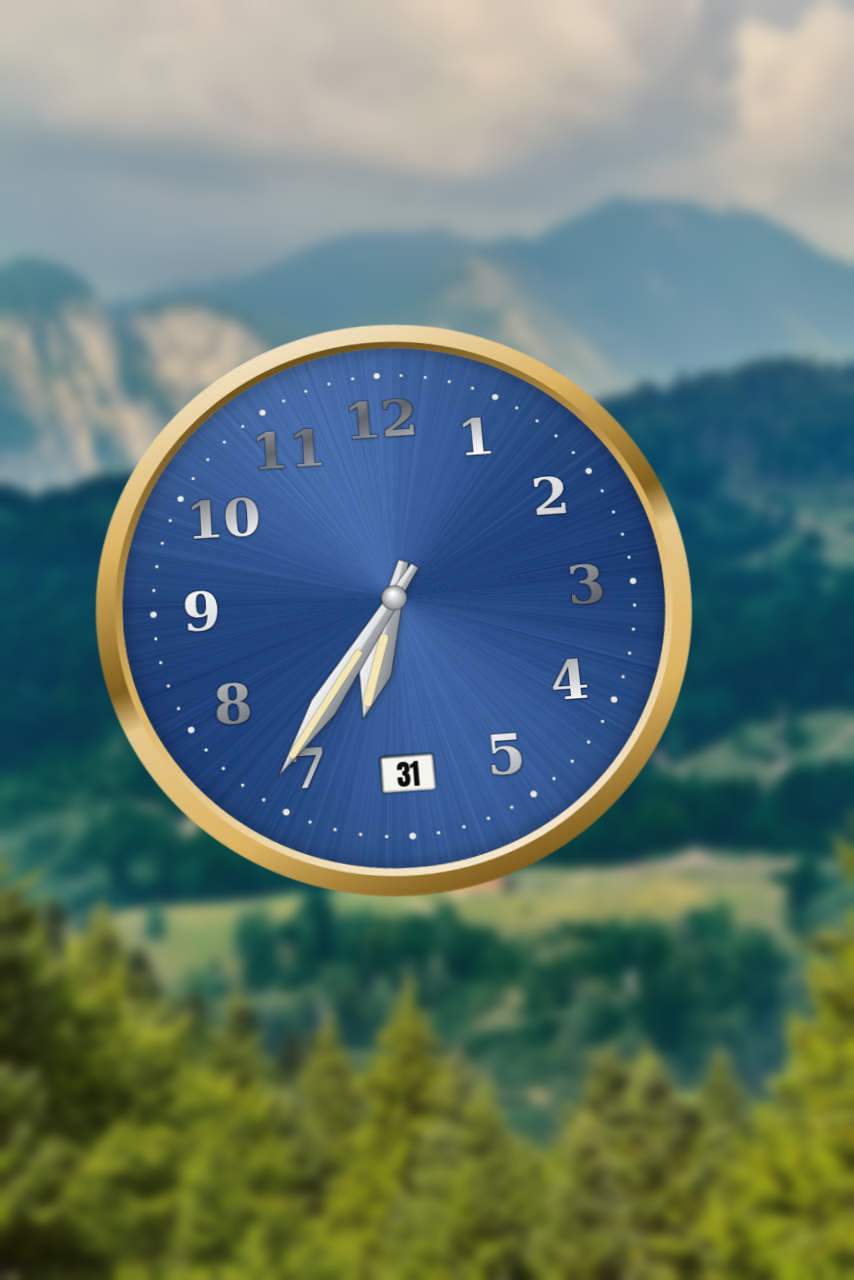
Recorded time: 6:36
